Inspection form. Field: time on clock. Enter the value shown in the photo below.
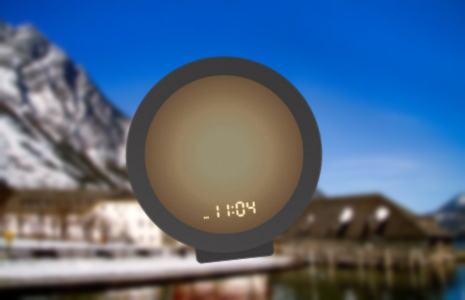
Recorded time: 11:04
